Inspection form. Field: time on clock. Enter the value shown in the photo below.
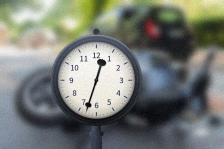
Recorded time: 12:33
